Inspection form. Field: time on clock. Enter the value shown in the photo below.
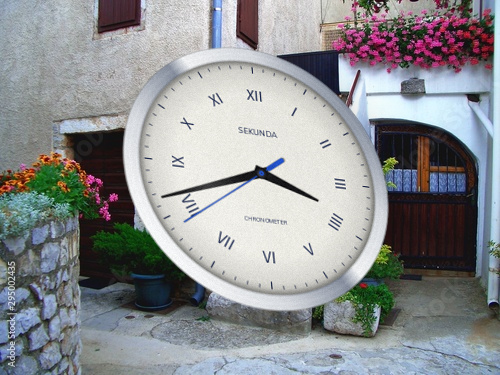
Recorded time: 3:41:39
